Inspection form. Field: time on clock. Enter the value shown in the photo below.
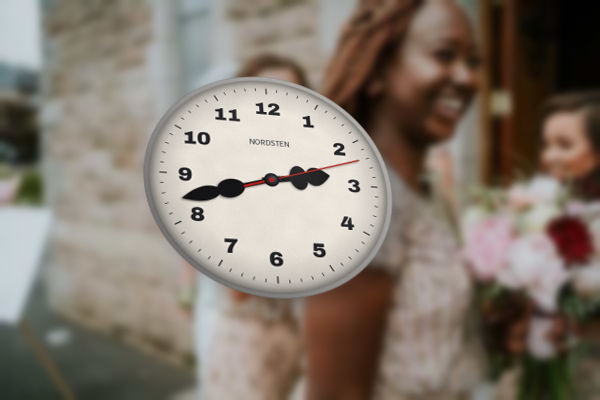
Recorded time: 2:42:12
